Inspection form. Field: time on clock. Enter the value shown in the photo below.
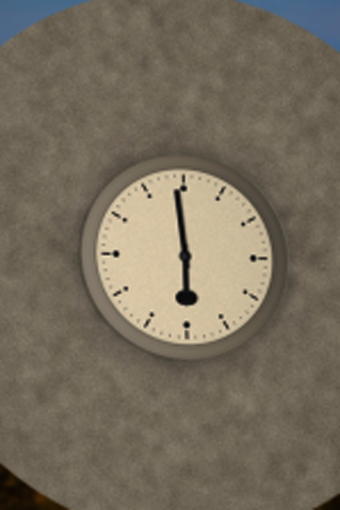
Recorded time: 5:59
